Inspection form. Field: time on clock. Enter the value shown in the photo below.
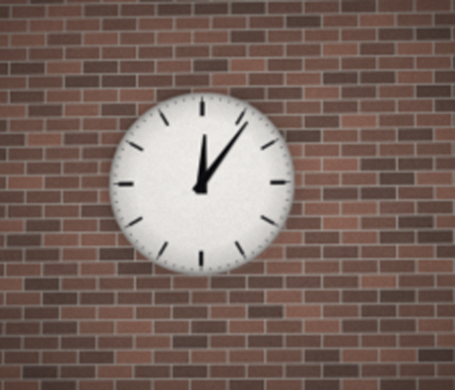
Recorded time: 12:06
